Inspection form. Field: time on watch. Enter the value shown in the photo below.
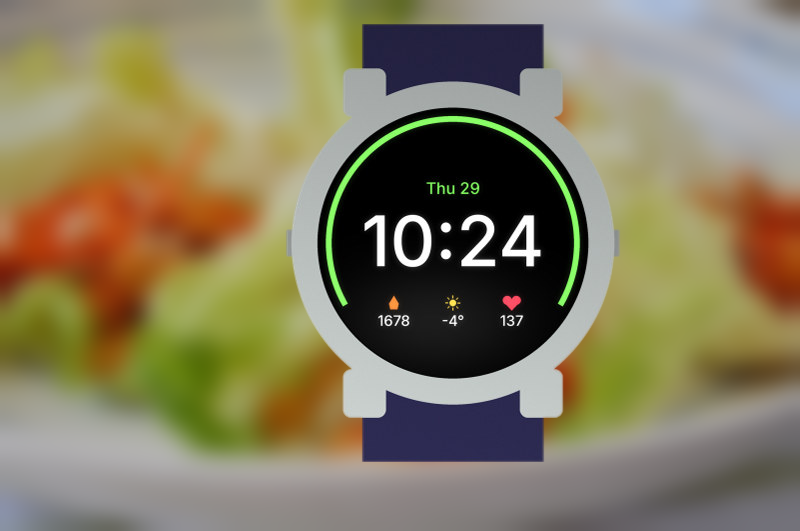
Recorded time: 10:24
